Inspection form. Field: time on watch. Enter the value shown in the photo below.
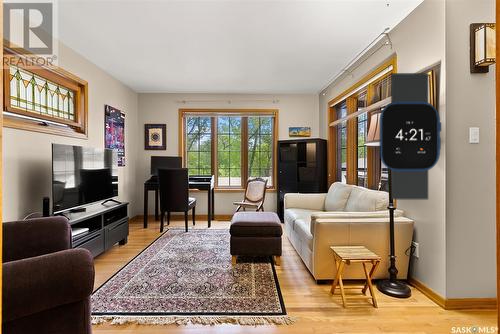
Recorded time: 4:21
